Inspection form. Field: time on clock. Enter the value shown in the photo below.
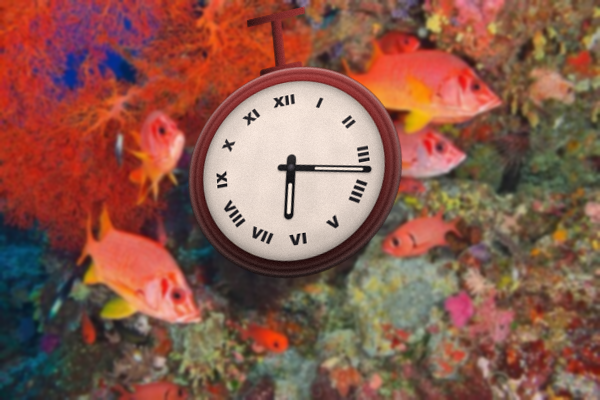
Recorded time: 6:17
